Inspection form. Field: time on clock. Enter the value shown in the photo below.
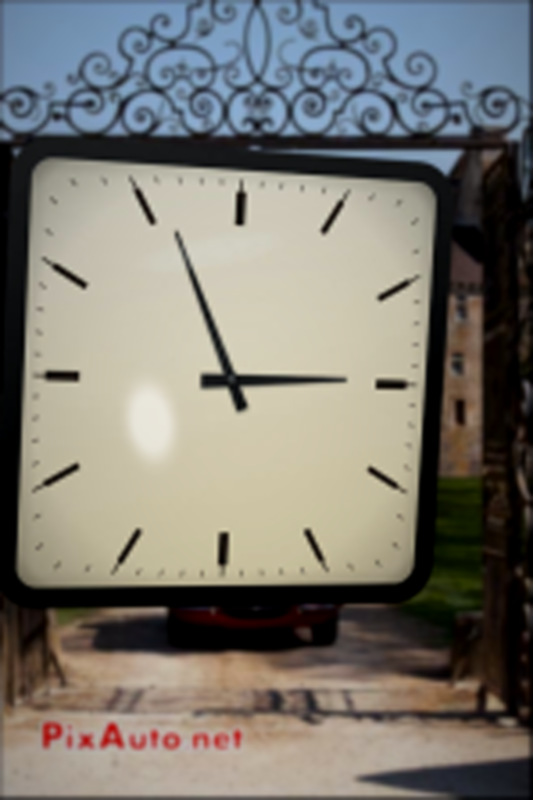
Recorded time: 2:56
